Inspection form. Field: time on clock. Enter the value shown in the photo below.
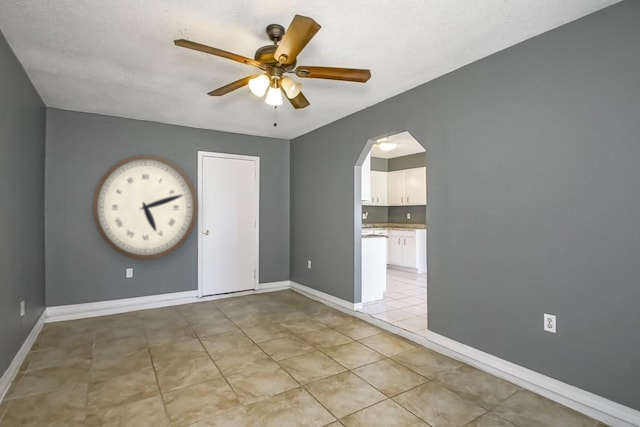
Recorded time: 5:12
